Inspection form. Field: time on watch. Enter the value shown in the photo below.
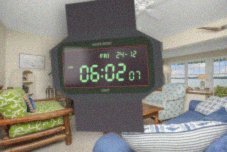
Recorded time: 6:02
